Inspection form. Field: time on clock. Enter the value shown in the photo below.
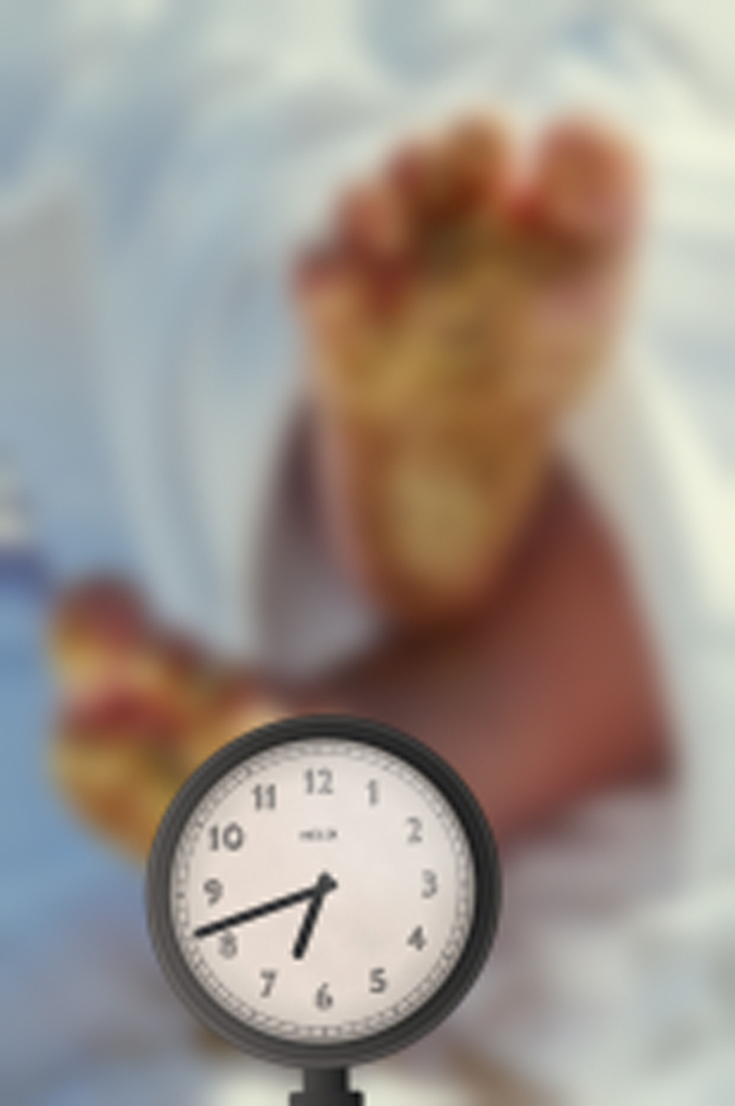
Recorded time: 6:42
